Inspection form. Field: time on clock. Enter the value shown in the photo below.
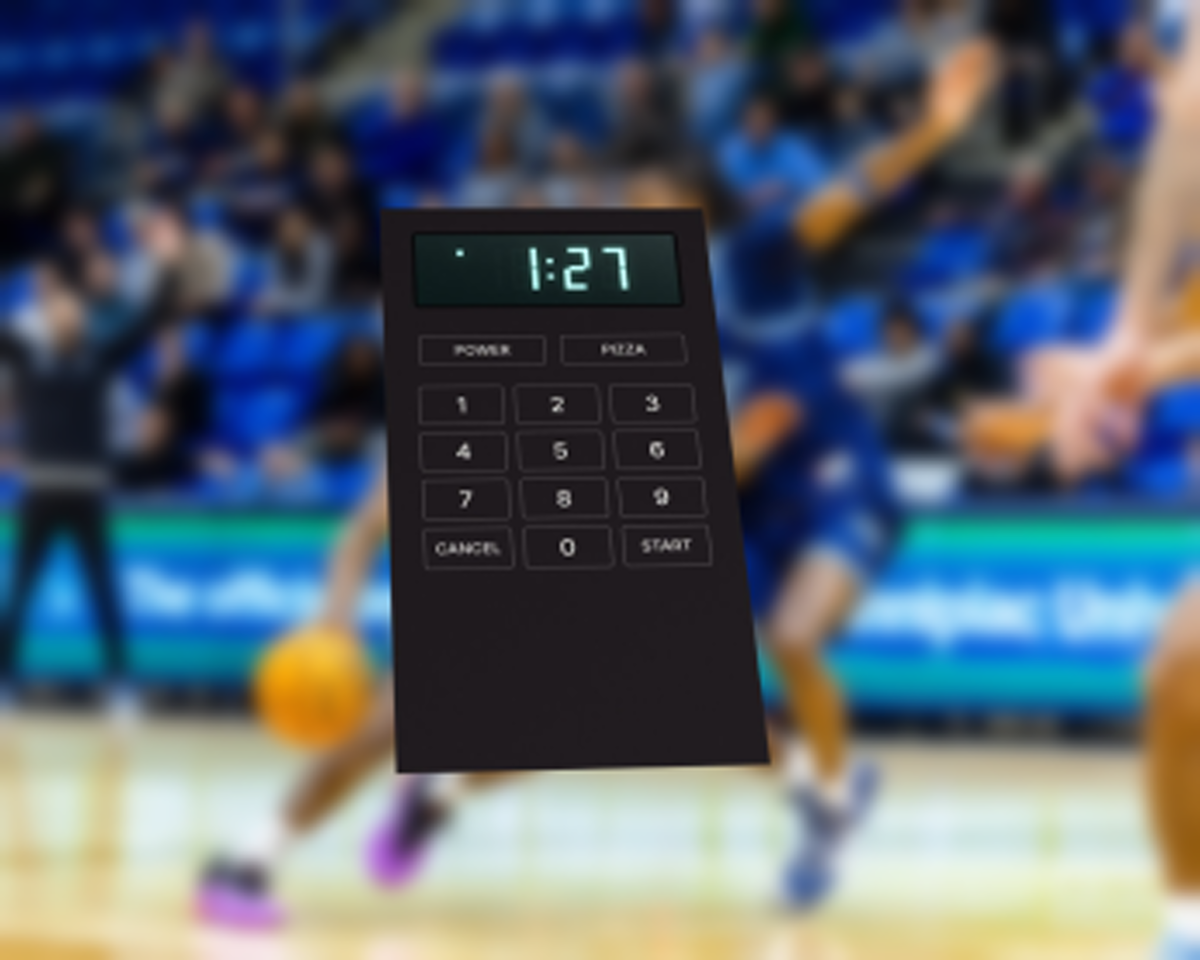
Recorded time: 1:27
